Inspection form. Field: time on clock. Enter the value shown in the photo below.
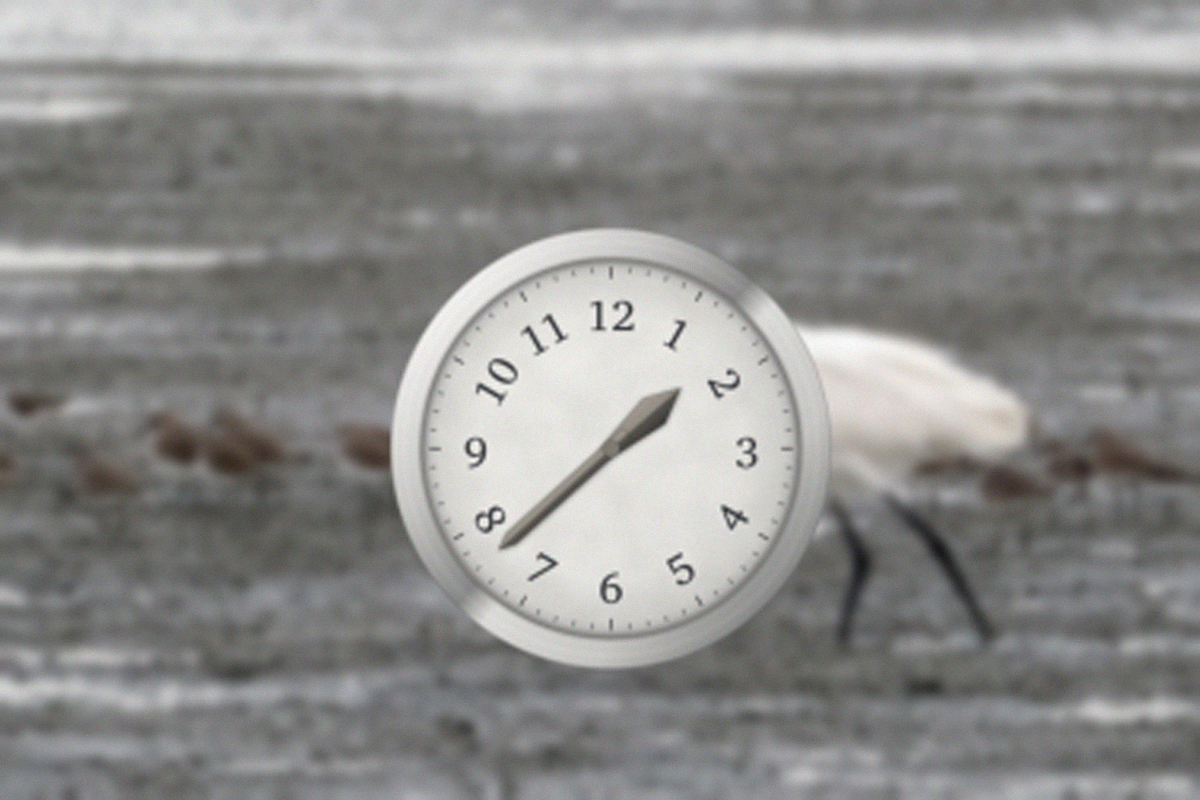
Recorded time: 1:38
